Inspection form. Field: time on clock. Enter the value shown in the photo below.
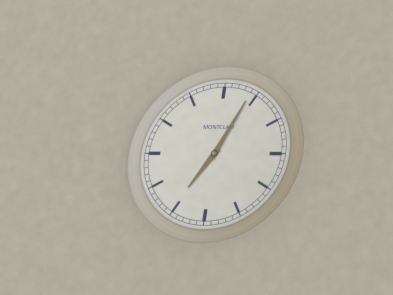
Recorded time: 7:04
